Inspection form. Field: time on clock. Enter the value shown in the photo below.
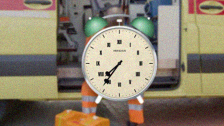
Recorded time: 7:36
